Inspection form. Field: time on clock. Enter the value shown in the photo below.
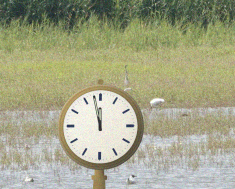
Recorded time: 11:58
